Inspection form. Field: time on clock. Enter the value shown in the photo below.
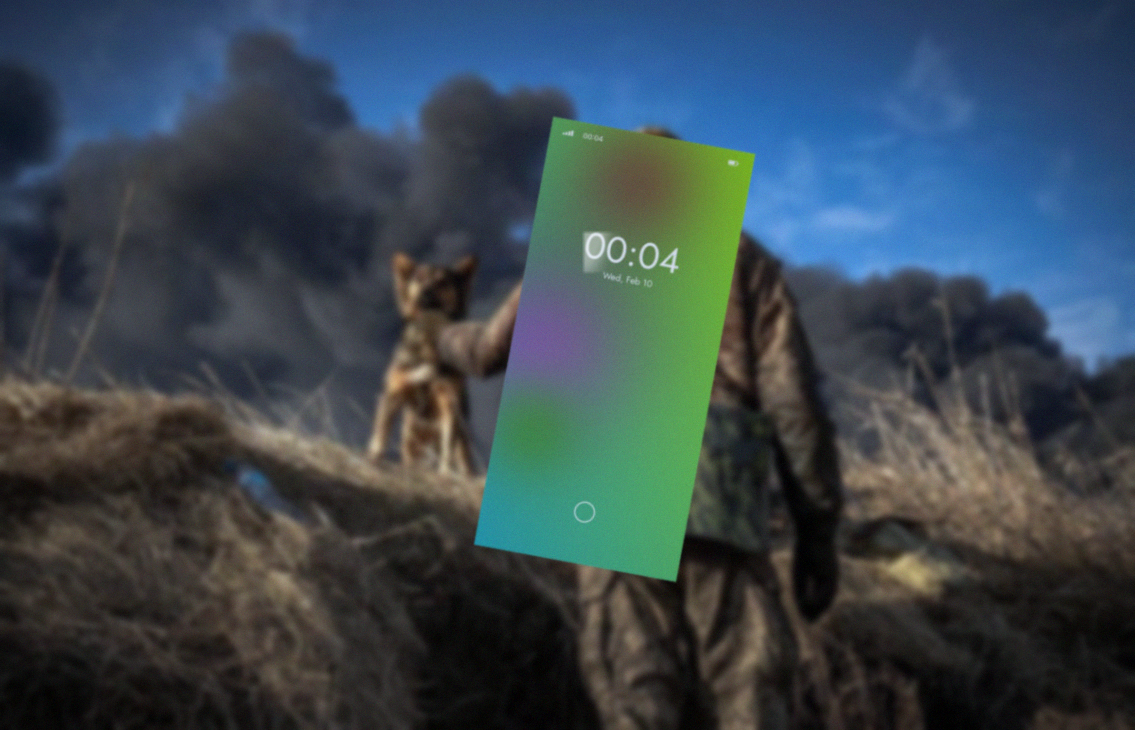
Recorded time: 0:04
